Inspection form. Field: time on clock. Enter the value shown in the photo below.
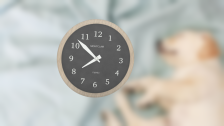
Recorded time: 7:52
